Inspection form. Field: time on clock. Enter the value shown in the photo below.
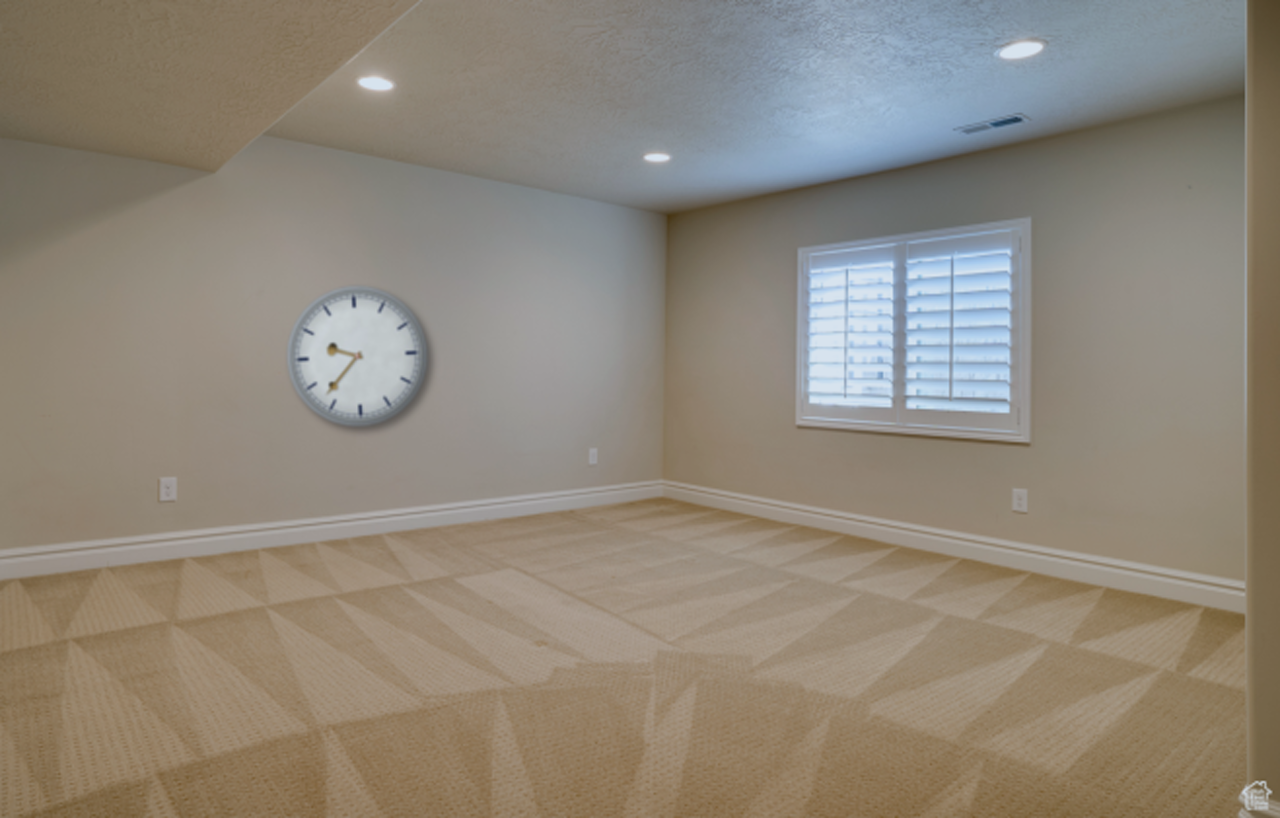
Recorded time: 9:37
